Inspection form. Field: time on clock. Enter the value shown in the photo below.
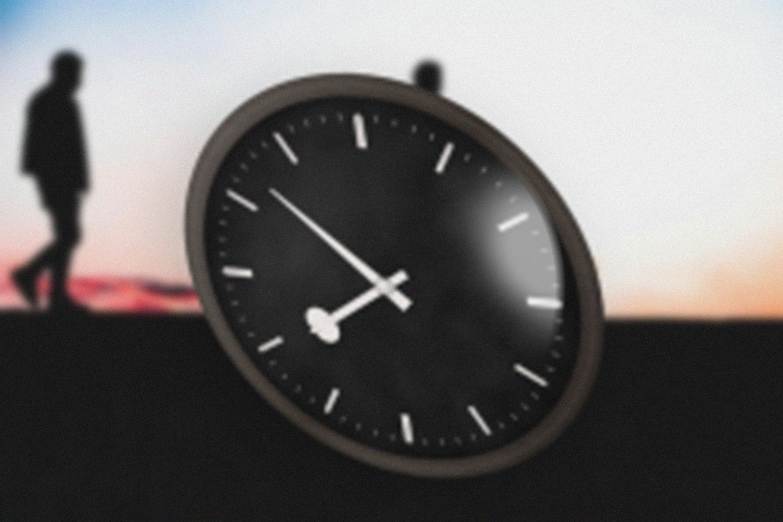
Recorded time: 7:52
